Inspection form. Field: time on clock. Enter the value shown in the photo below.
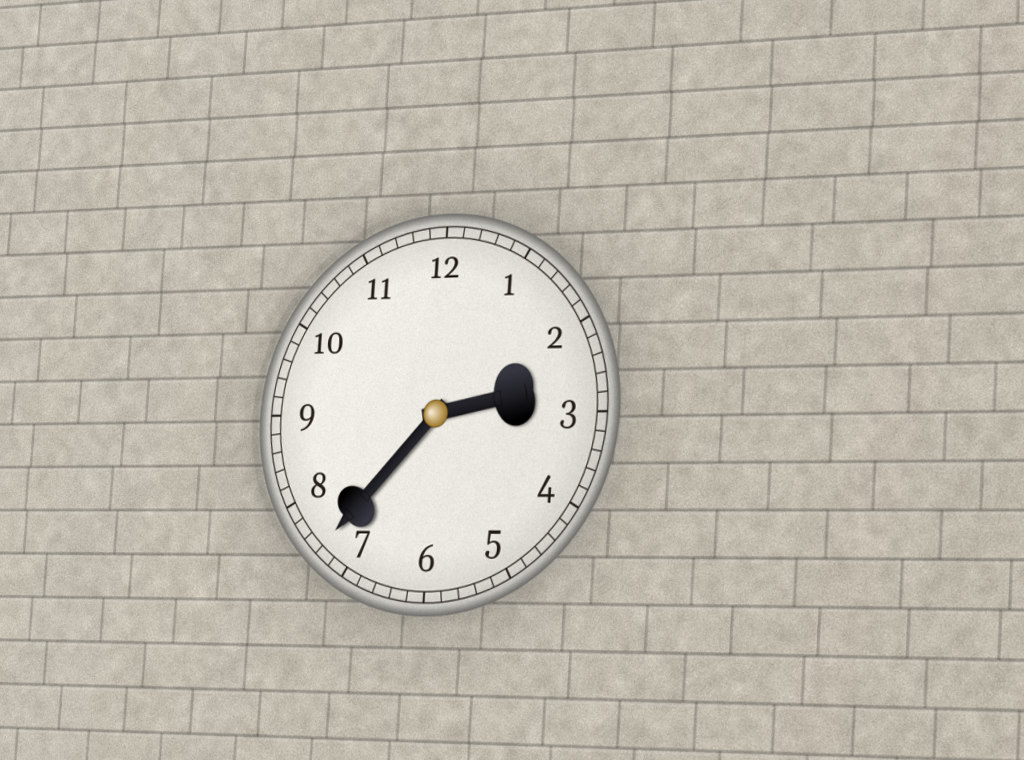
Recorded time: 2:37
